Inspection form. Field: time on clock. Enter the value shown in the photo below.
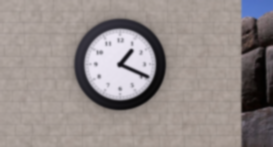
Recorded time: 1:19
